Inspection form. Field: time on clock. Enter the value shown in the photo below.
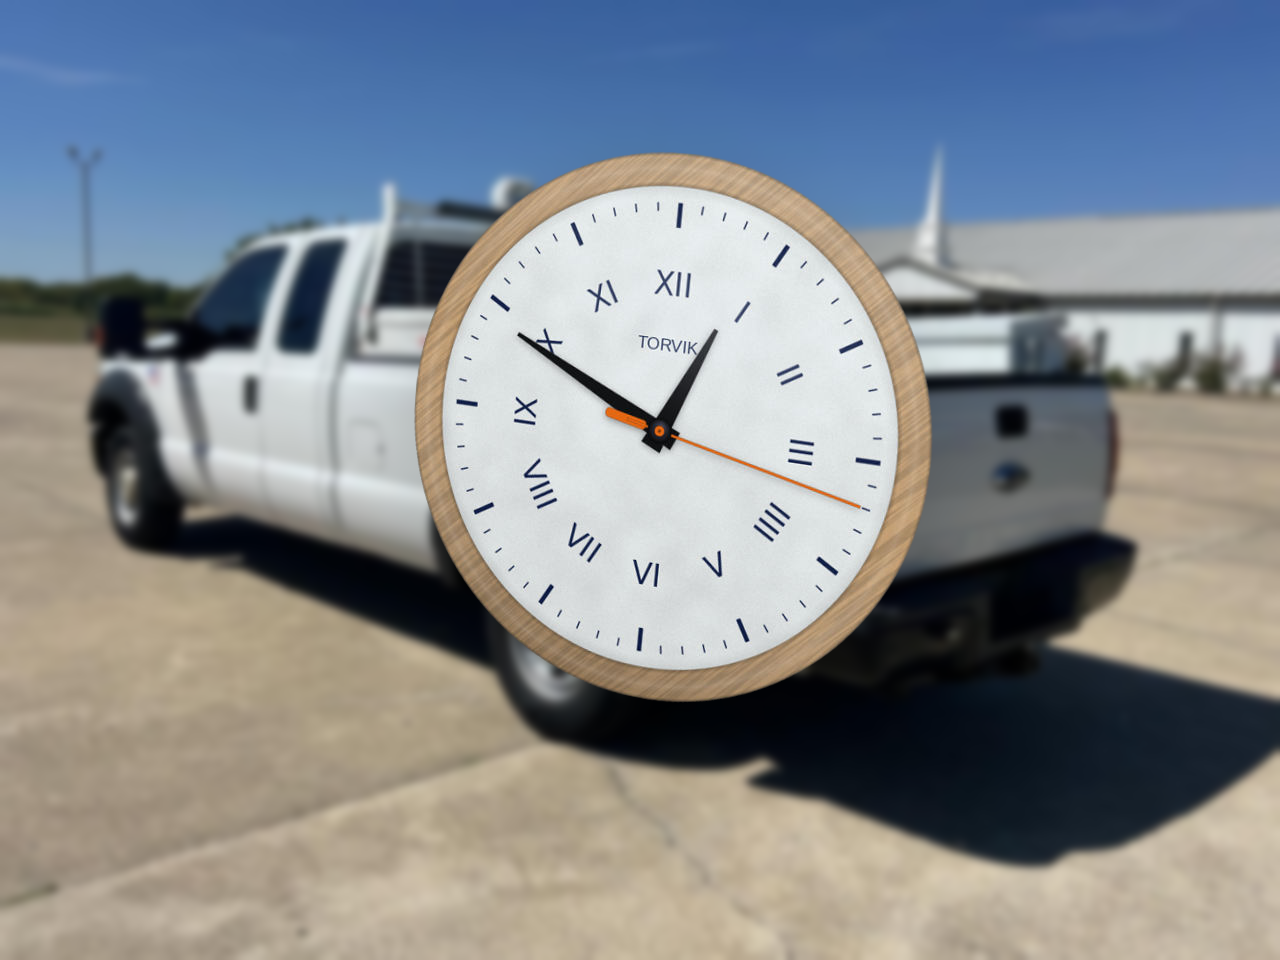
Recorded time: 12:49:17
